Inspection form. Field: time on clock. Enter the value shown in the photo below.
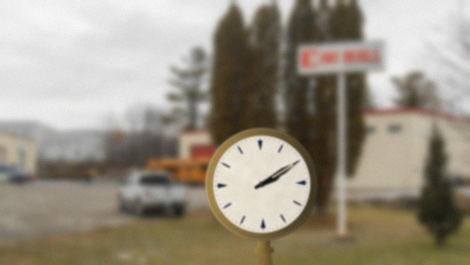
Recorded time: 2:10
